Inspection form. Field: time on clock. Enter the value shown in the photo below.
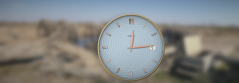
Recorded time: 12:14
